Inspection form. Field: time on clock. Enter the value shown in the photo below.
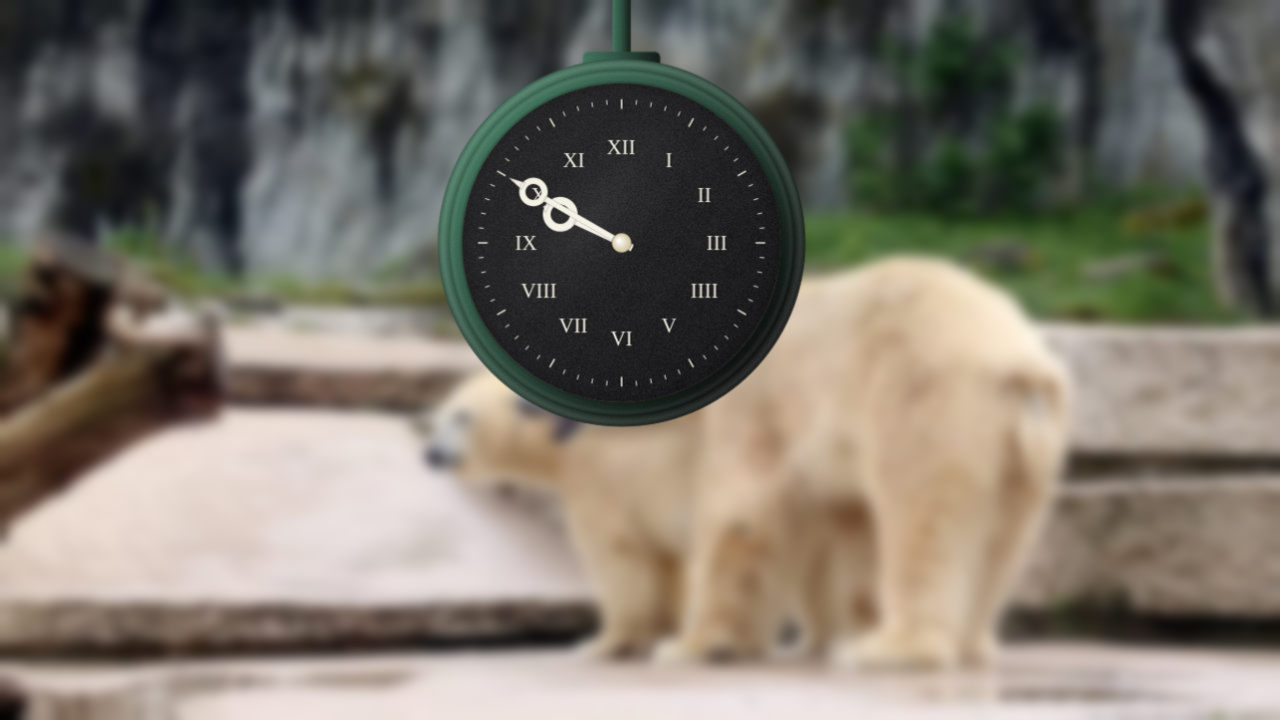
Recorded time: 9:50
